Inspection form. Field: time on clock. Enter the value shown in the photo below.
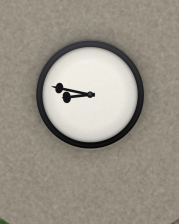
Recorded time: 8:47
